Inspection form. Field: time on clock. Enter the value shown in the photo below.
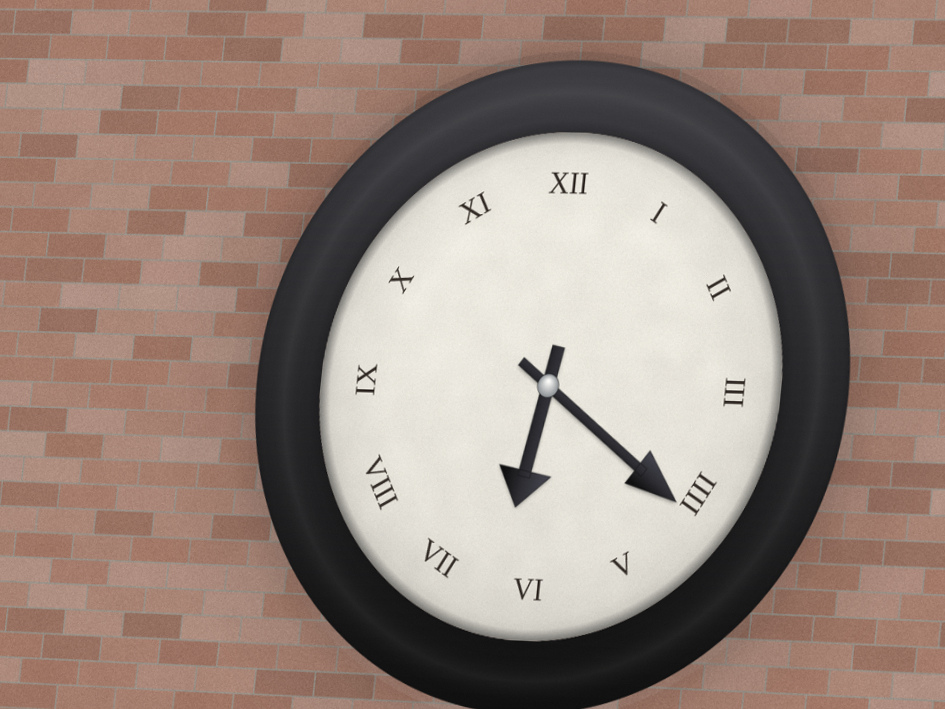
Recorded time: 6:21
